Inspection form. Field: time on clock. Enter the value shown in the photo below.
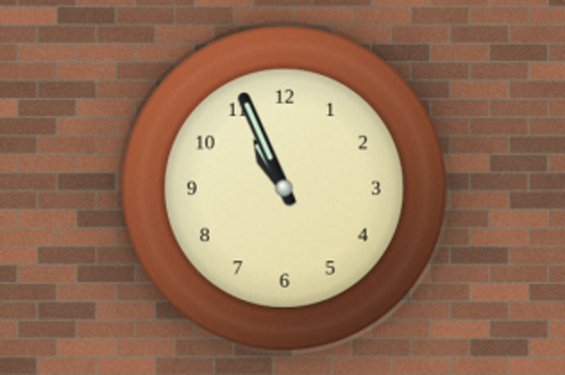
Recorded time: 10:56
